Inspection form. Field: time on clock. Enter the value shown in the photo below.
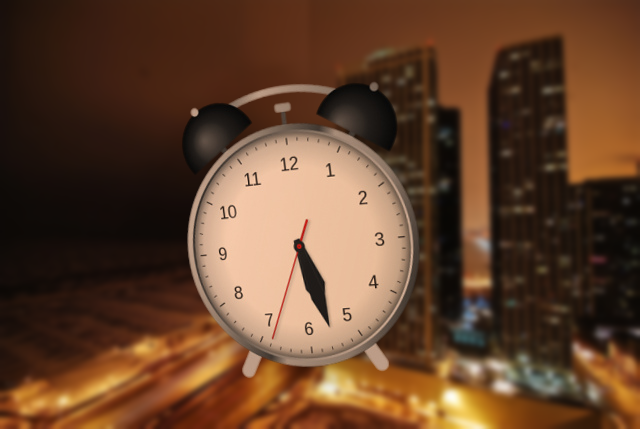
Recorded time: 5:27:34
